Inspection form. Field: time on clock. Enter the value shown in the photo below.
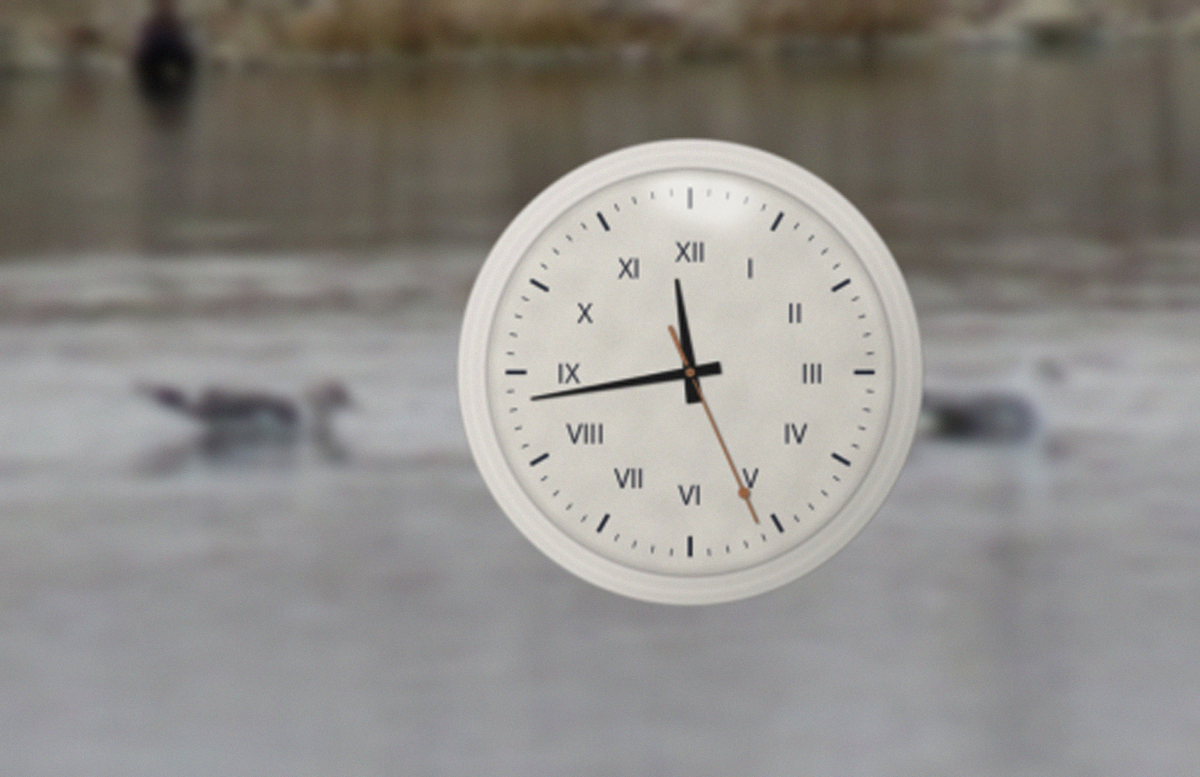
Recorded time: 11:43:26
